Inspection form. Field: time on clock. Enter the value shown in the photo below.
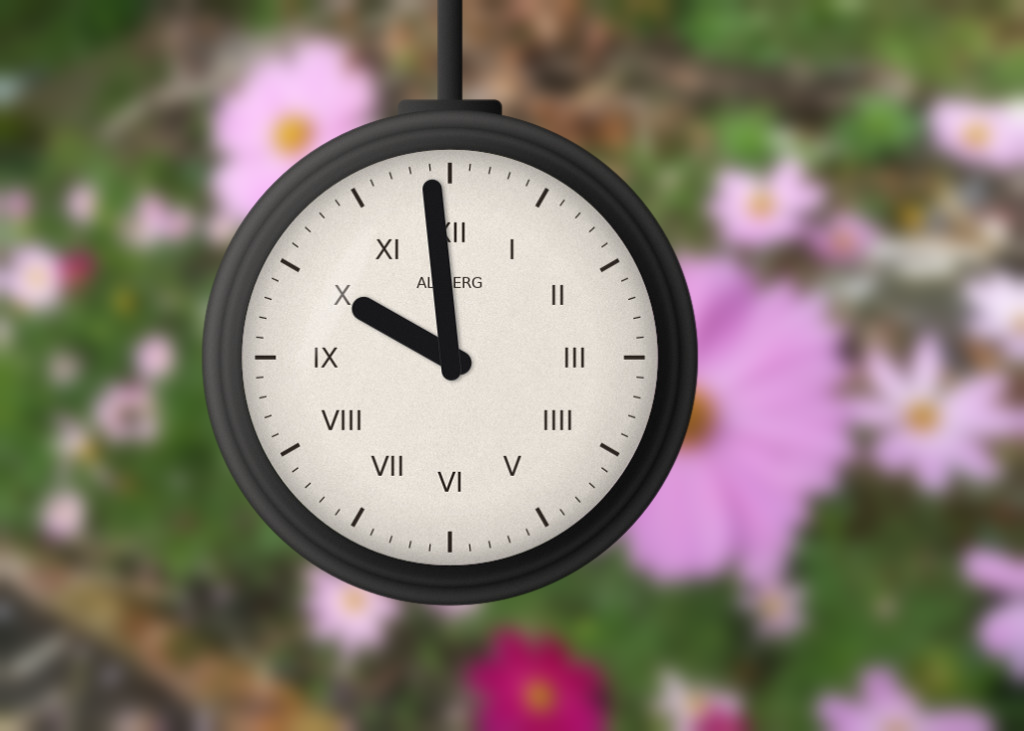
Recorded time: 9:59
